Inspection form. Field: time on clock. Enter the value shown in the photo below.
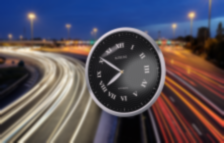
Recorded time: 7:51
